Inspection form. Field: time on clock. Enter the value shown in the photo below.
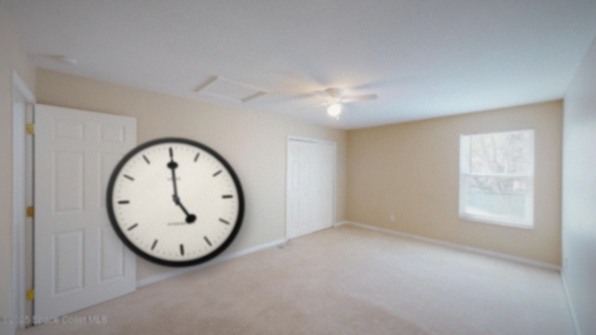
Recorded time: 5:00
